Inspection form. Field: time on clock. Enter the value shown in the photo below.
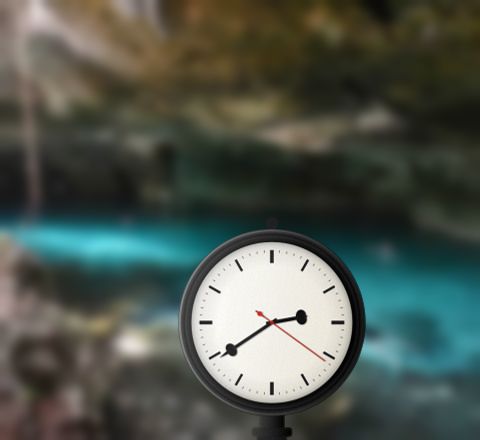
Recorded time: 2:39:21
